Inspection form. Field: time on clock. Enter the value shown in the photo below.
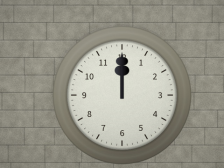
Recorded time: 12:00
